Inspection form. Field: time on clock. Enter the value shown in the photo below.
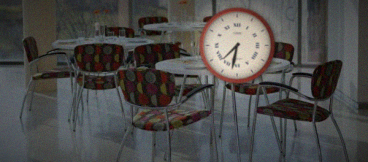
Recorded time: 7:32
